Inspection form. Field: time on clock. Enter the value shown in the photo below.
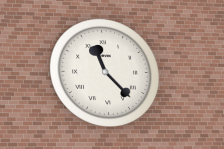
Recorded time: 11:23
